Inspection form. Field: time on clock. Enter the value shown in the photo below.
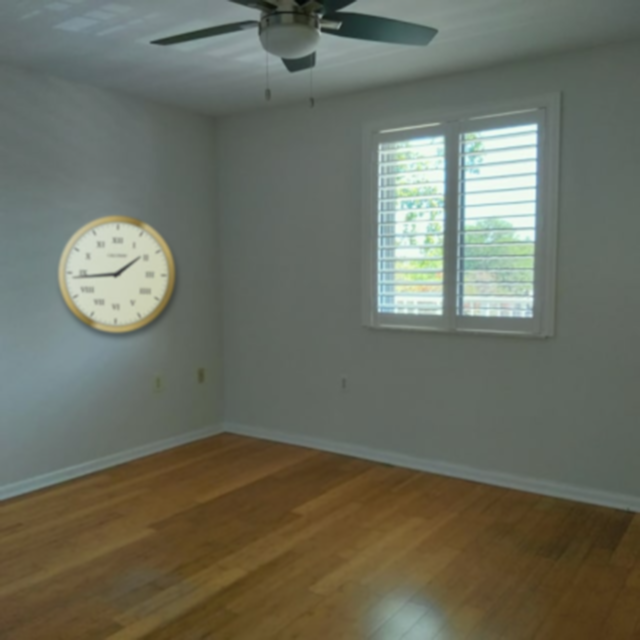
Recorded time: 1:44
